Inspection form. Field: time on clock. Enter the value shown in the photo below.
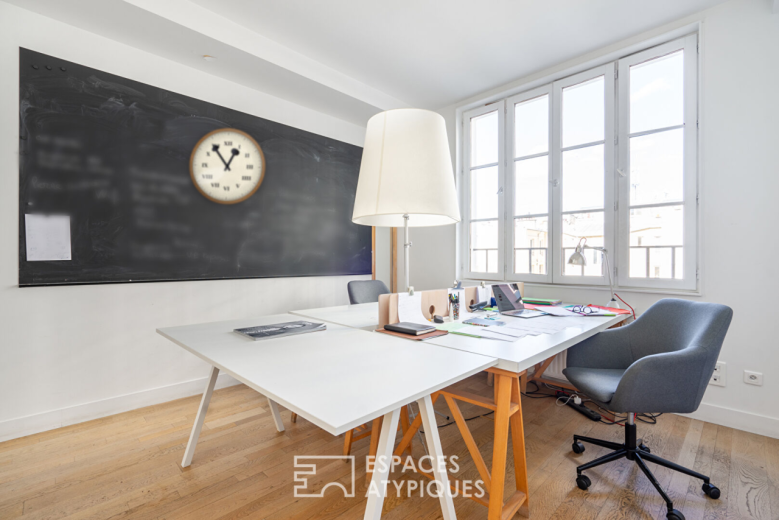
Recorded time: 12:54
